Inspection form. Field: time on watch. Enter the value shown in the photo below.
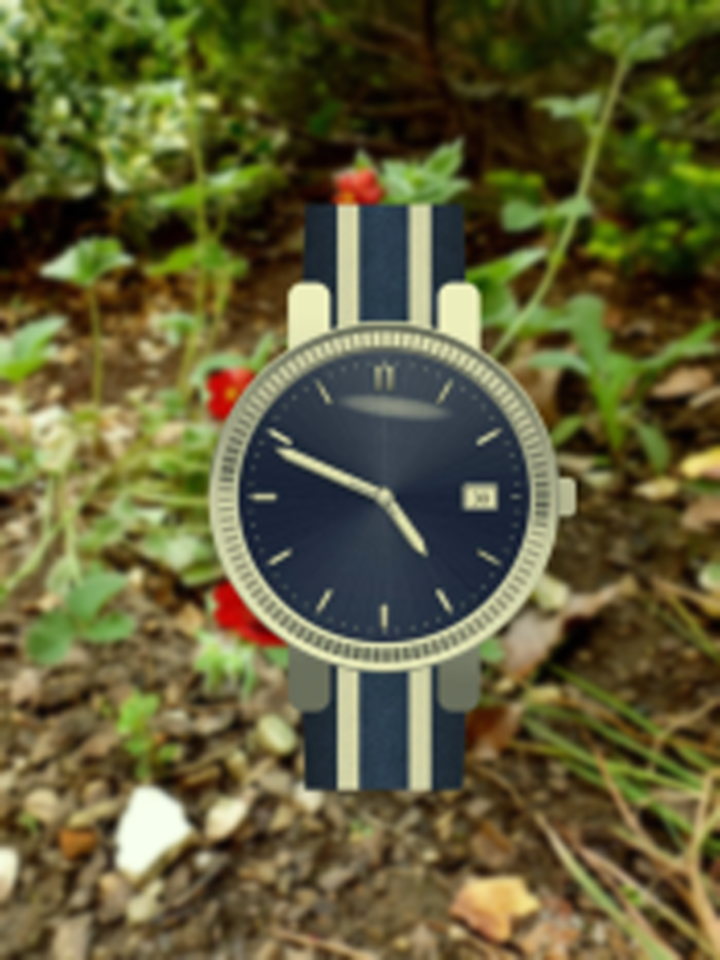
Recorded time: 4:49
